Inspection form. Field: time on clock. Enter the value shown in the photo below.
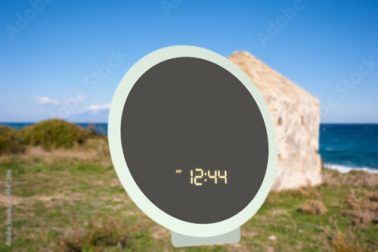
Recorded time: 12:44
